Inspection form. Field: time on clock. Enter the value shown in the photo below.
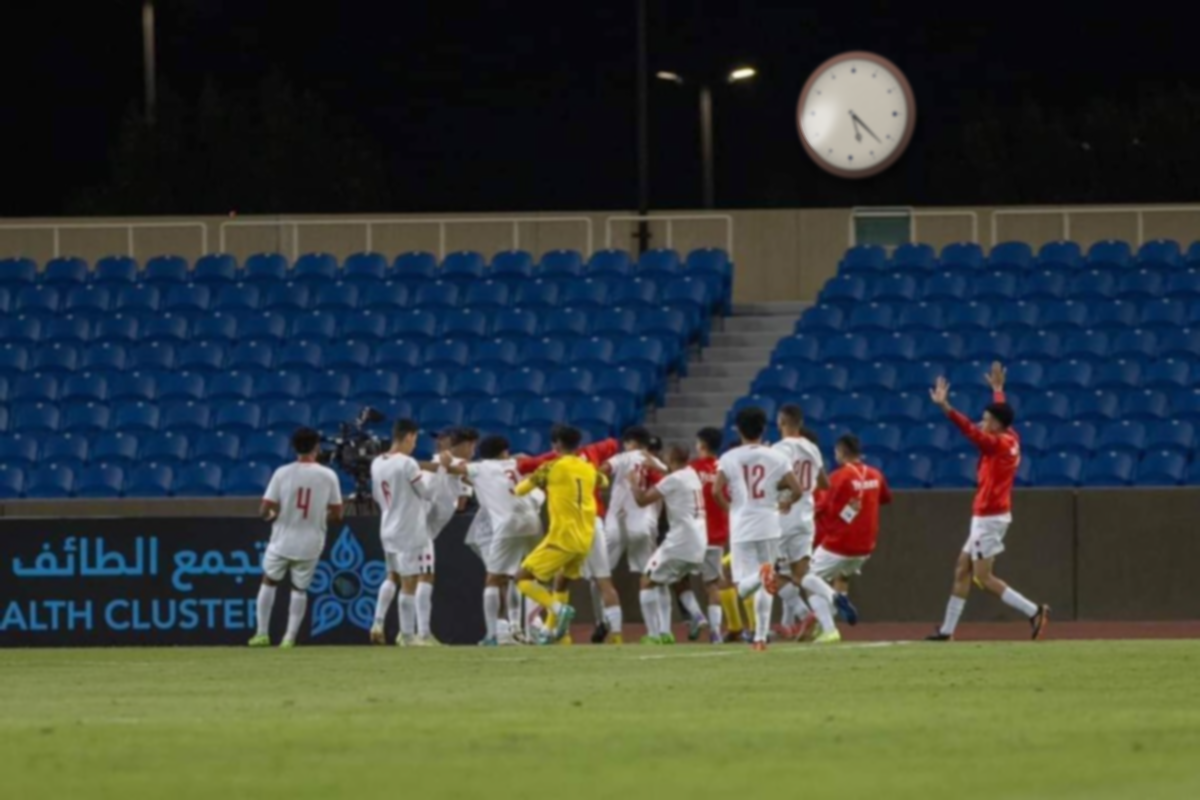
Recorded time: 5:22
